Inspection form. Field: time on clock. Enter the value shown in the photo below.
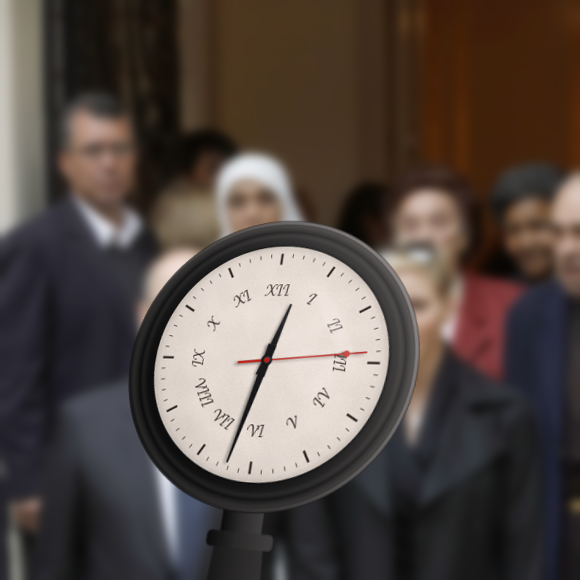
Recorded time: 12:32:14
